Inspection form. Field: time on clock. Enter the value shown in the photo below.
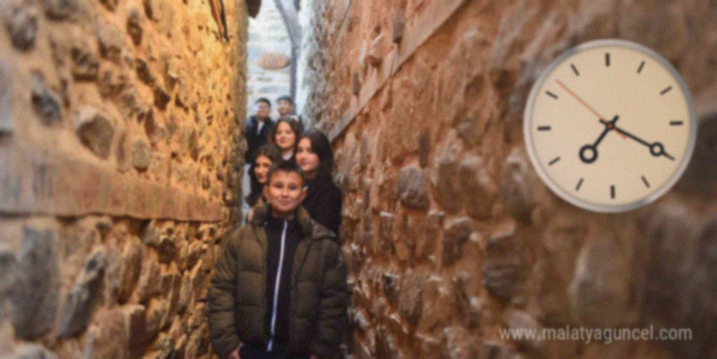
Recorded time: 7:19:52
